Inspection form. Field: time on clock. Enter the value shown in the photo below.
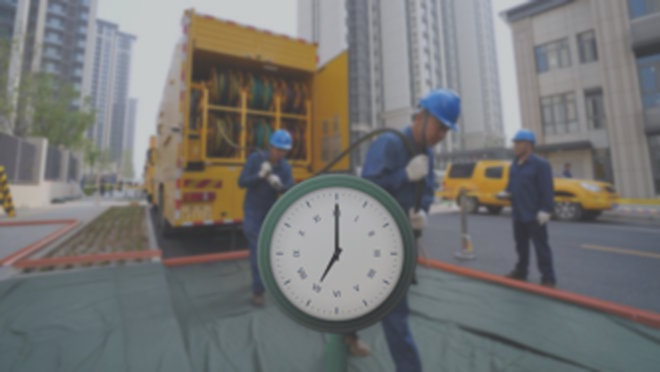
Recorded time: 7:00
